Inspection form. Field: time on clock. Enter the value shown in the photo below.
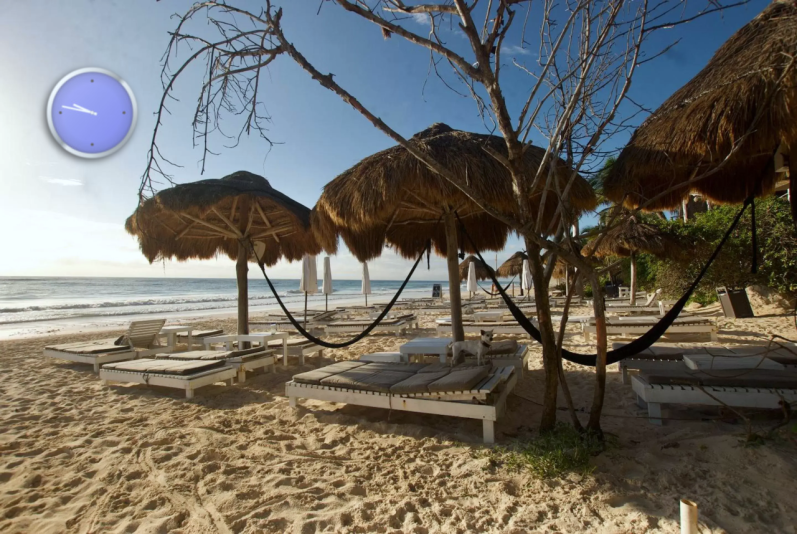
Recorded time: 9:47
